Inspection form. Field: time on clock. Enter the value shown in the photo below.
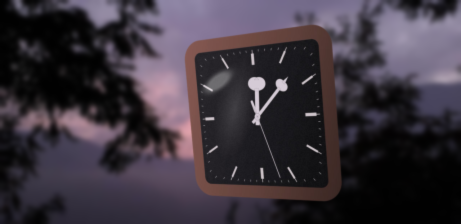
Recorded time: 12:07:27
